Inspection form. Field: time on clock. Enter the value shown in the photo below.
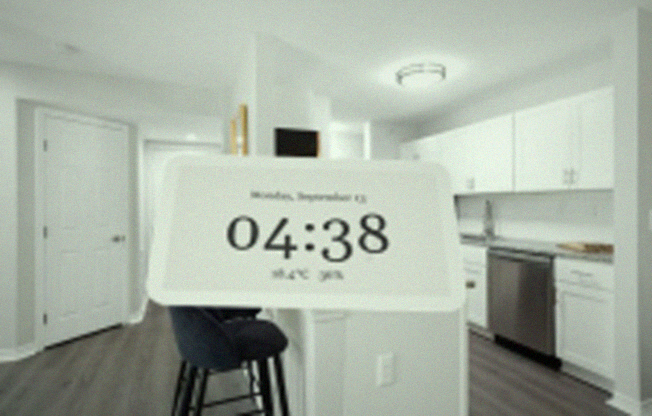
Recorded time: 4:38
